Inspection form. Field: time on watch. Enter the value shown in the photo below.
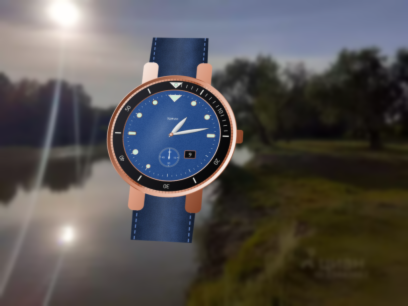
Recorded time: 1:13
